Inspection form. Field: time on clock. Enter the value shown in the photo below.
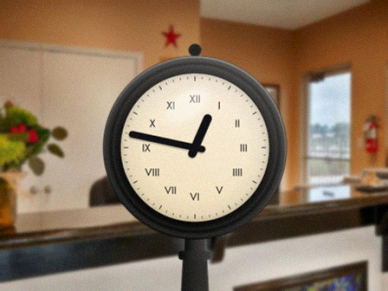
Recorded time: 12:47
